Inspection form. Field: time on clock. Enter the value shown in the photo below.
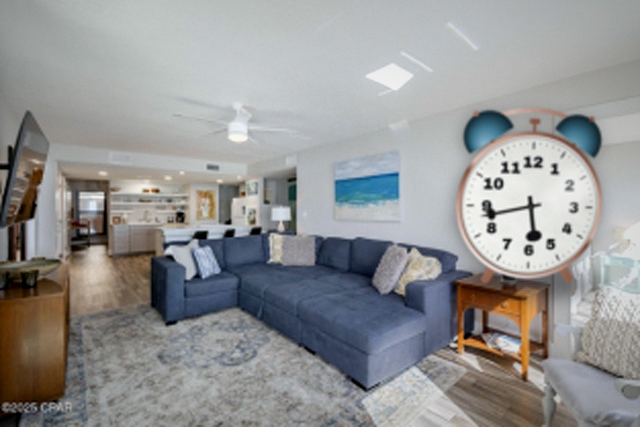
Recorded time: 5:43
